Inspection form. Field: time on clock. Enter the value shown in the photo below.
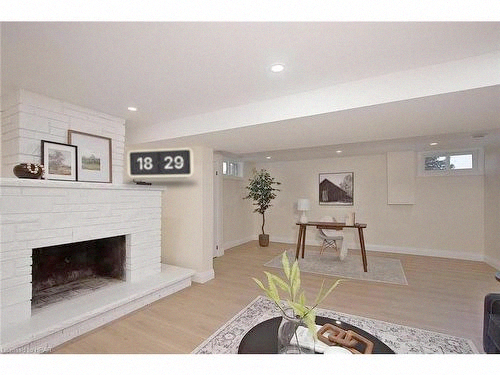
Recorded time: 18:29
